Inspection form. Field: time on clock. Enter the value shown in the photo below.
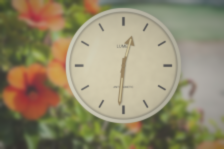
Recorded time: 12:31
